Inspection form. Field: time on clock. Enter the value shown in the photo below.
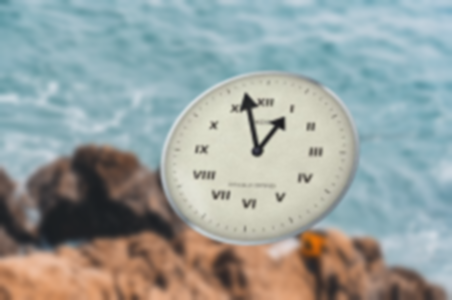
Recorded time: 12:57
